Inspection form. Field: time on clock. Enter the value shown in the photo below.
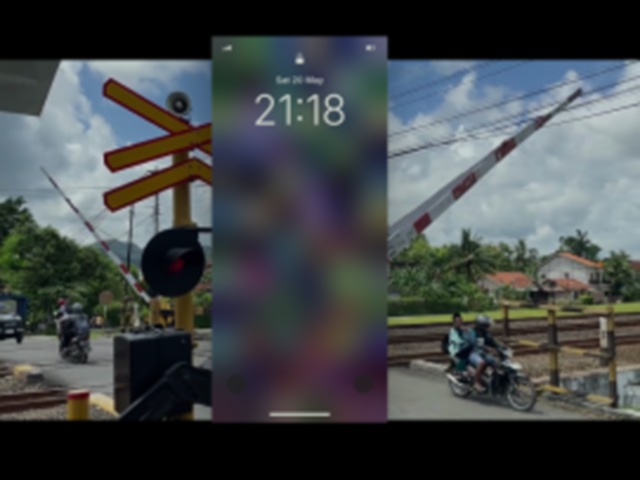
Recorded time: 21:18
